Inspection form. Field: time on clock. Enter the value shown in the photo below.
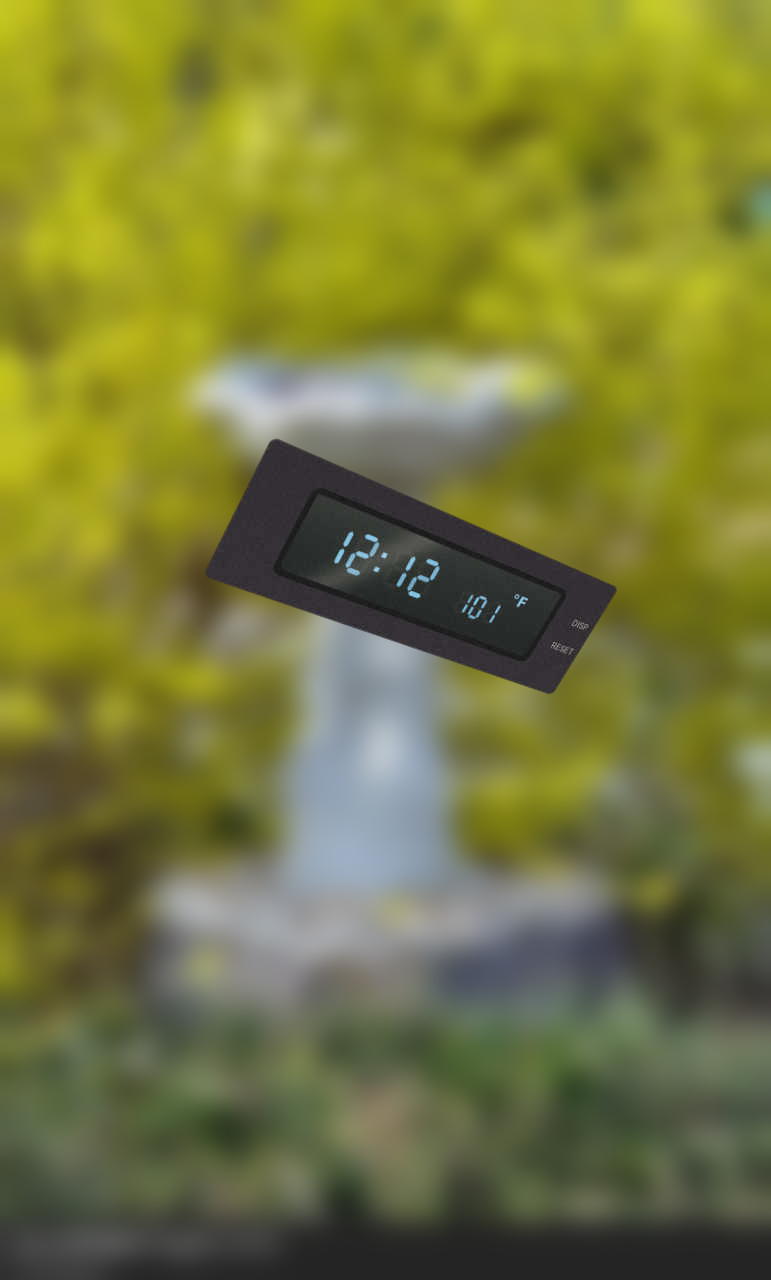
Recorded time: 12:12
